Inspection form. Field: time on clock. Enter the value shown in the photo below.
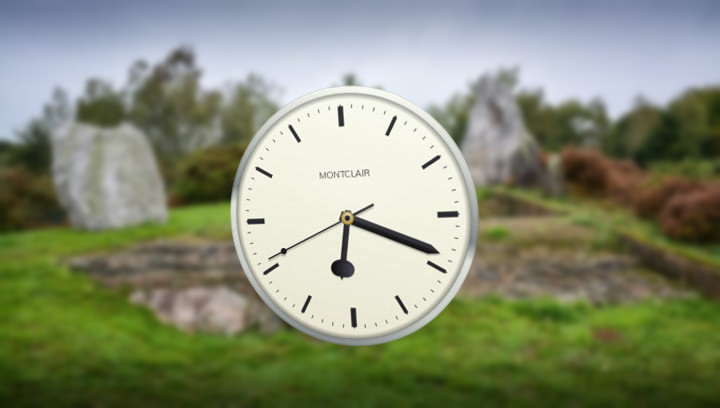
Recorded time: 6:18:41
